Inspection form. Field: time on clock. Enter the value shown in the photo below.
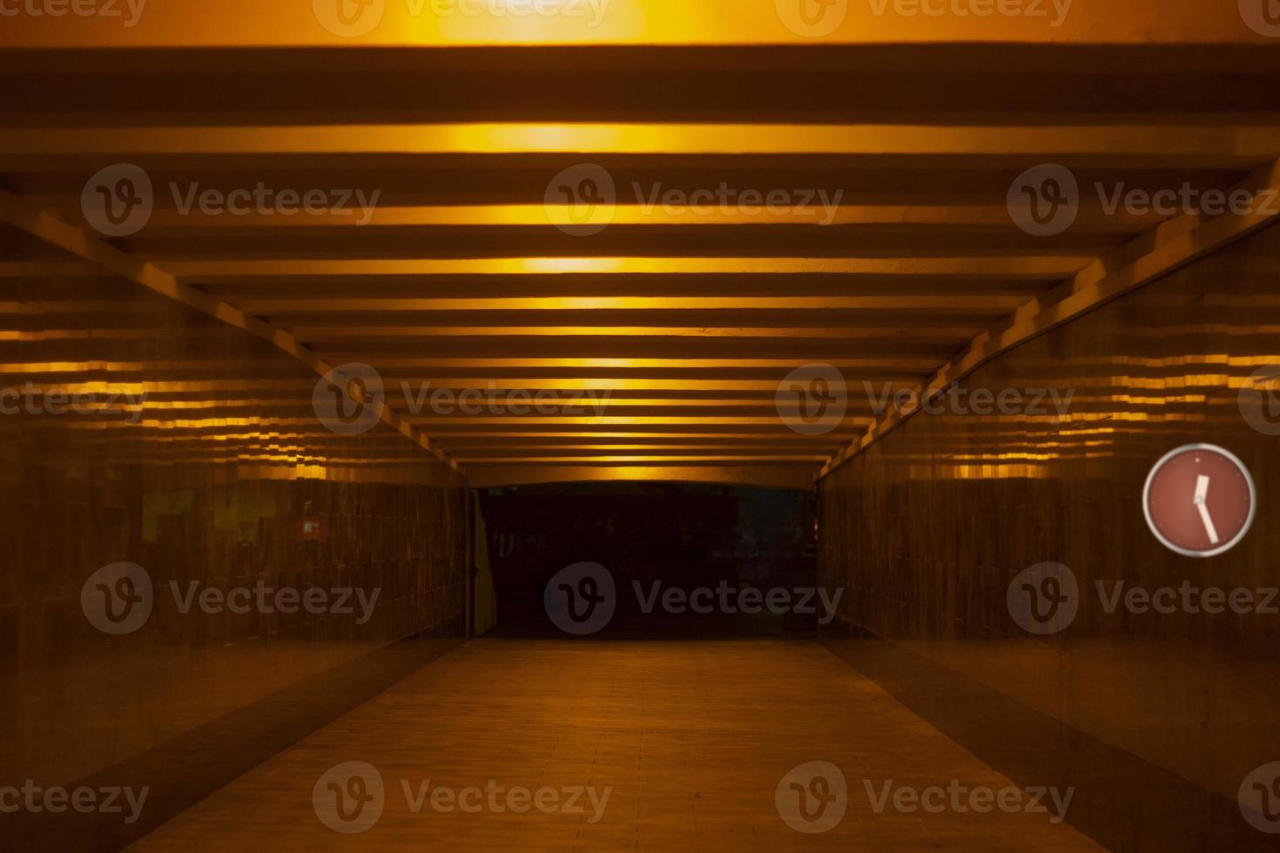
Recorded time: 12:27
